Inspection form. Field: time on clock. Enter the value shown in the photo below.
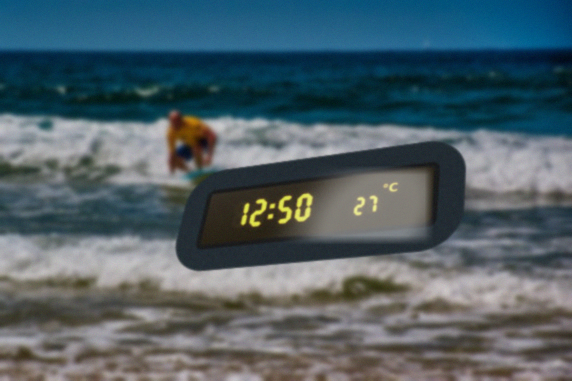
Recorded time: 12:50
